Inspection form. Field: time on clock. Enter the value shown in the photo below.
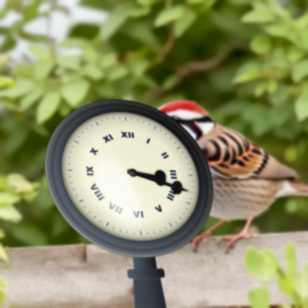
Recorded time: 3:18
